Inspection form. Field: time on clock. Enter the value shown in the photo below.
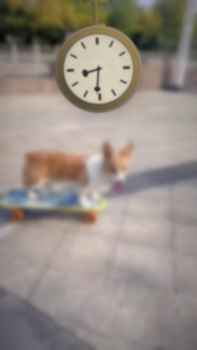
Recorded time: 8:31
